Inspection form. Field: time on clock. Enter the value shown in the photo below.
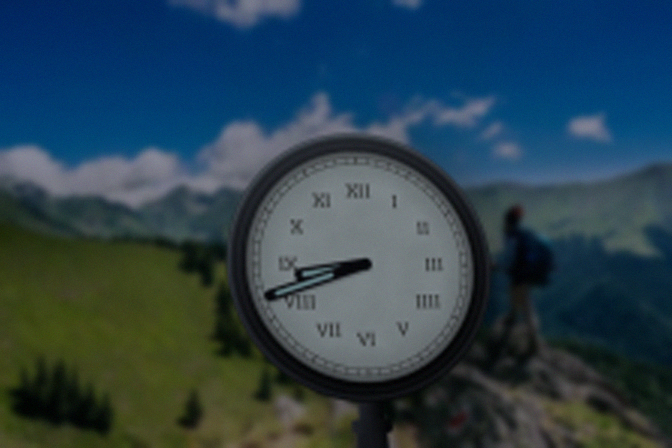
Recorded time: 8:42
